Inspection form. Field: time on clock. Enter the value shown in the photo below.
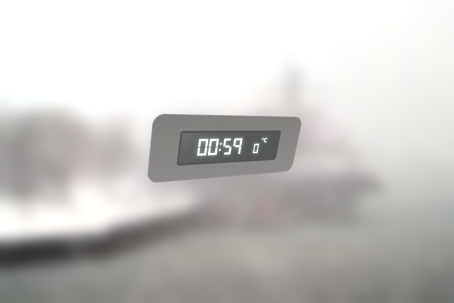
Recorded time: 0:59
